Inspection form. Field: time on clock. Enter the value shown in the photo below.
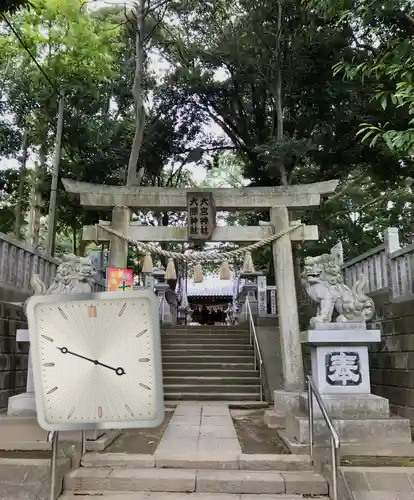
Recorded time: 3:49
